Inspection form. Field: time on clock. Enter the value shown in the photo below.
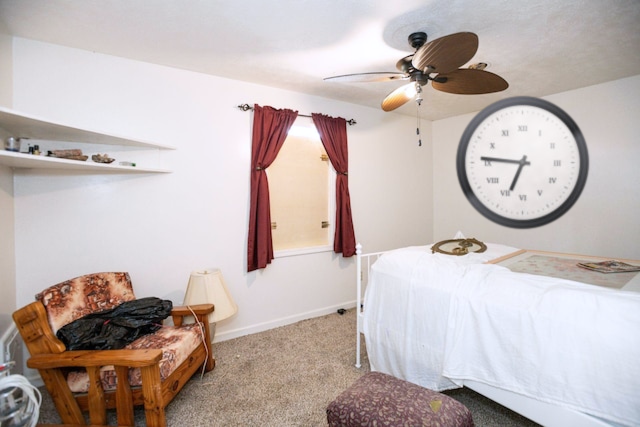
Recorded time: 6:46
